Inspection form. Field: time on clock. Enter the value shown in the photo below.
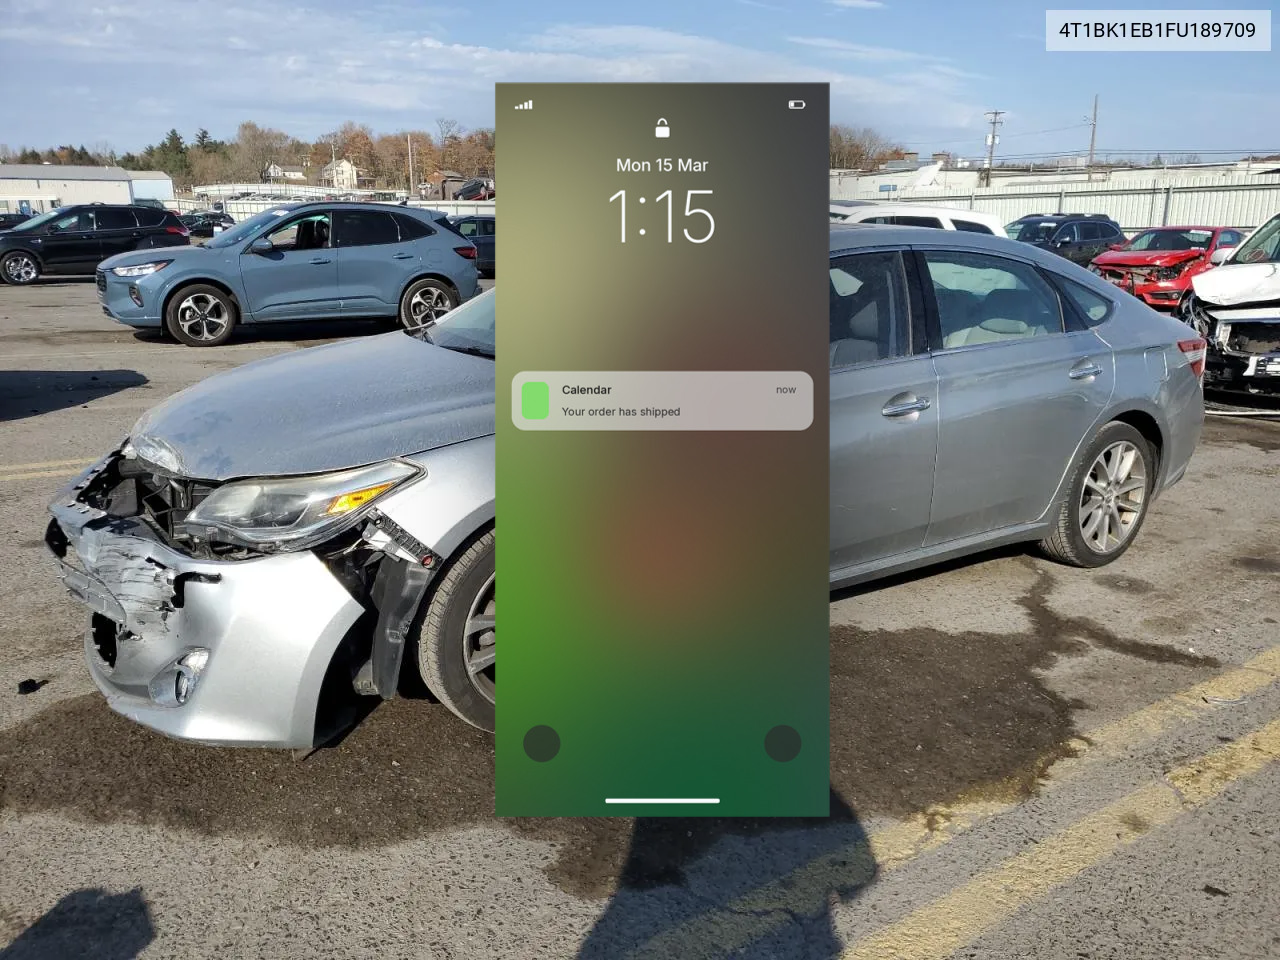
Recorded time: 1:15
